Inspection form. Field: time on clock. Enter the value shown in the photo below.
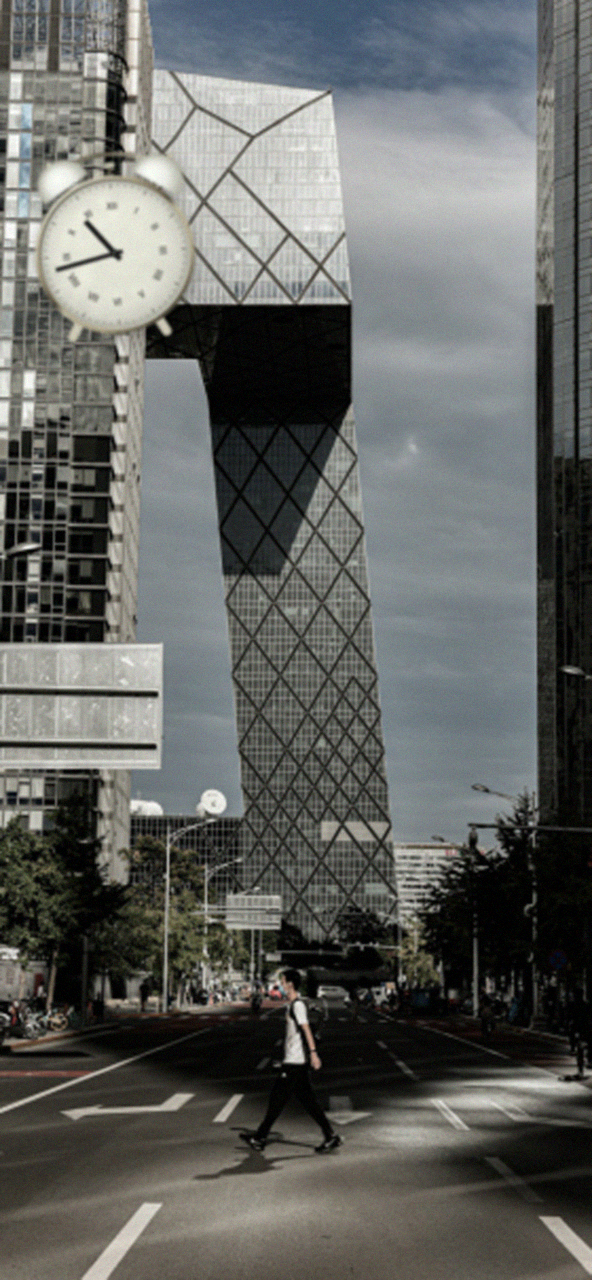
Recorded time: 10:43
